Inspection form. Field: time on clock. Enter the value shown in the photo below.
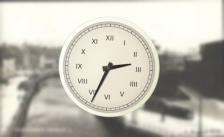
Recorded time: 2:34
